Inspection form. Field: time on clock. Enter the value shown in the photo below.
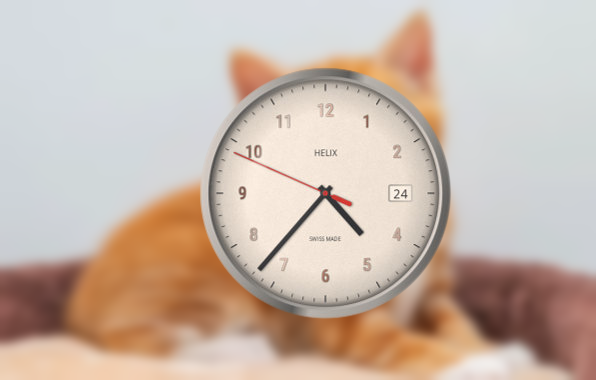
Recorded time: 4:36:49
